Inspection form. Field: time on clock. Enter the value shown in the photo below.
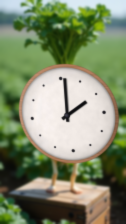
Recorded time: 2:01
